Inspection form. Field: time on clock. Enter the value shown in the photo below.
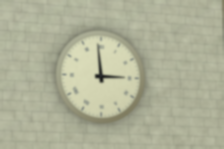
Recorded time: 2:59
